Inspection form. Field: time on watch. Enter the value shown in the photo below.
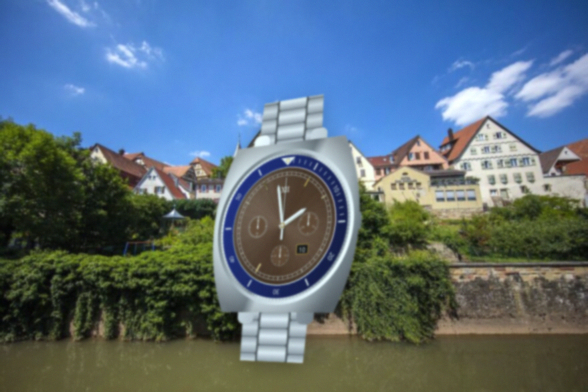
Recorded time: 1:58
